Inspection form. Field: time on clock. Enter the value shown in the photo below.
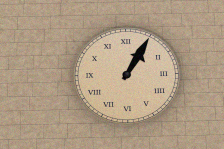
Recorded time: 1:05
